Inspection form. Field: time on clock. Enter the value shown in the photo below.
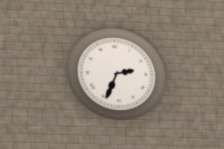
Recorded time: 2:34
